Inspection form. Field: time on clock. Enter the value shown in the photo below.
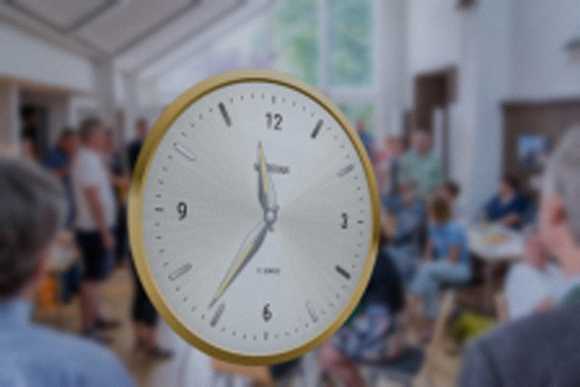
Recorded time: 11:36
